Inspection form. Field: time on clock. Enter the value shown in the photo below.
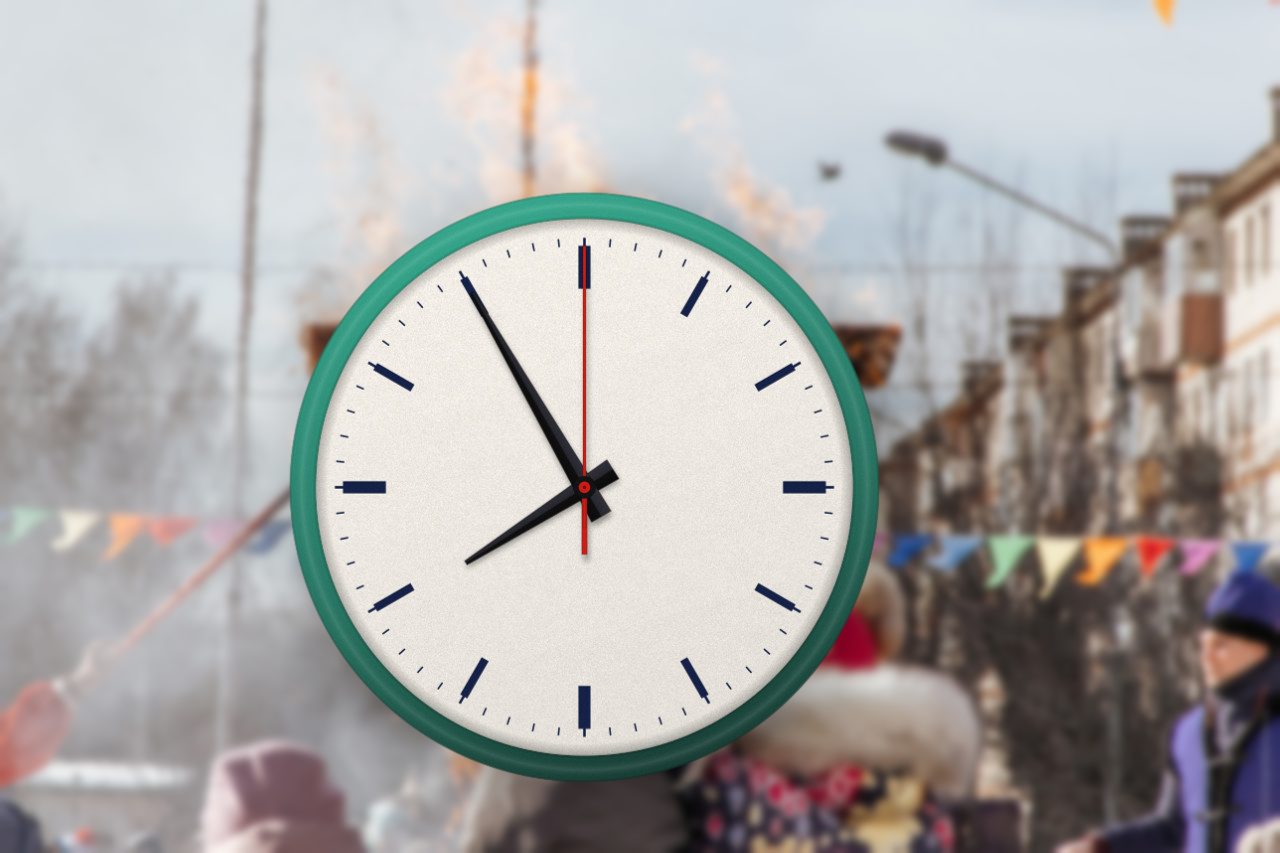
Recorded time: 7:55:00
